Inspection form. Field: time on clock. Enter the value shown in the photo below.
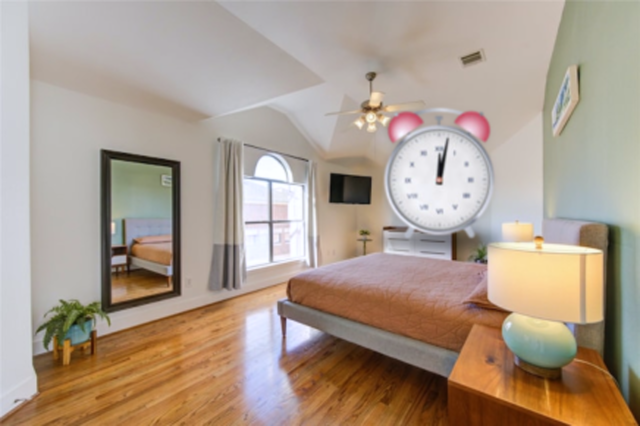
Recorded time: 12:02
